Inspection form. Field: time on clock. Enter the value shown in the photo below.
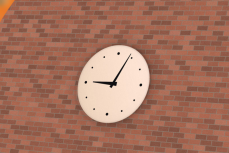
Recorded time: 9:04
